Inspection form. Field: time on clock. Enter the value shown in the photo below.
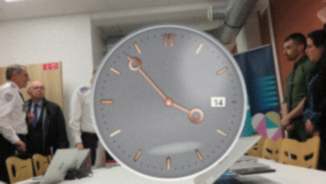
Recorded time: 3:53
